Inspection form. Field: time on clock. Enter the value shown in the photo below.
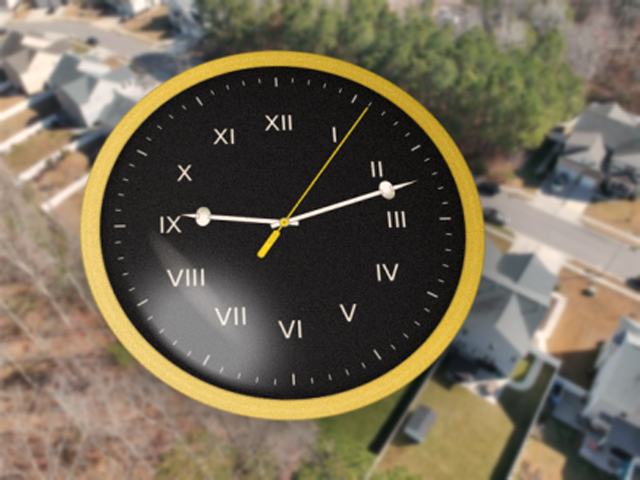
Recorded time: 9:12:06
